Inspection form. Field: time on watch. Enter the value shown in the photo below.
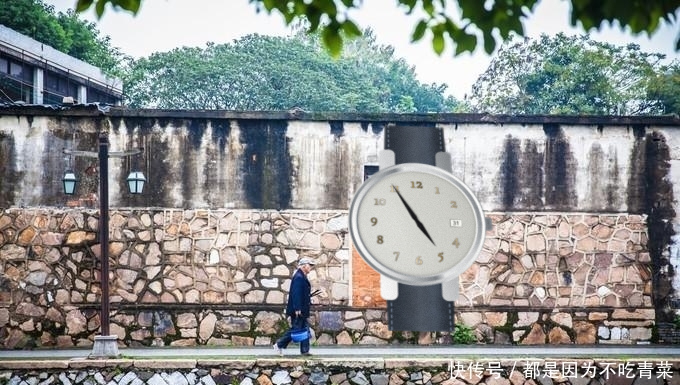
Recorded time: 4:55
